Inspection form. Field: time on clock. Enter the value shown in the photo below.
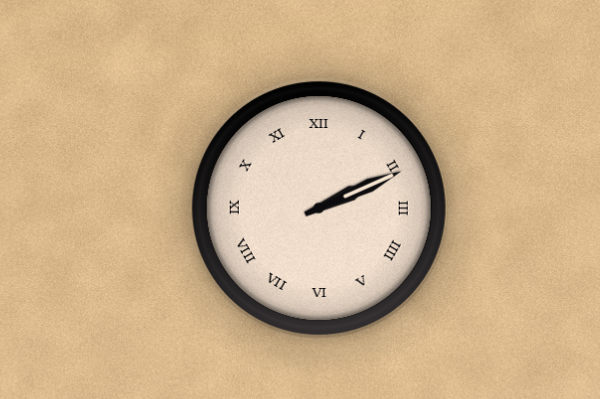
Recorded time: 2:11
